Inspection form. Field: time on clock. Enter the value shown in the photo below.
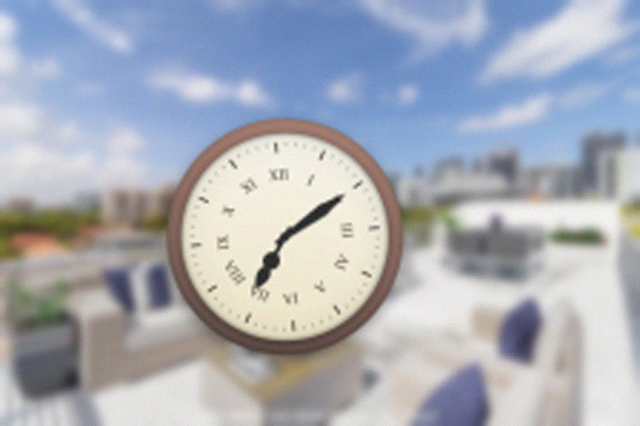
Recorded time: 7:10
